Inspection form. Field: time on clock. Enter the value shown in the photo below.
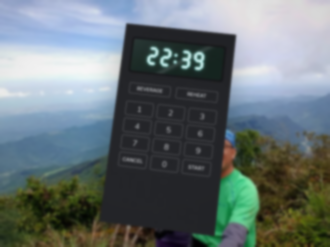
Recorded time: 22:39
